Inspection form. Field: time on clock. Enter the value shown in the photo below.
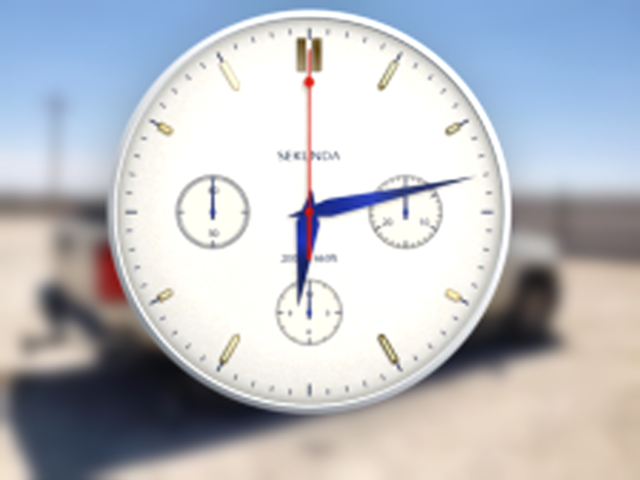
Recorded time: 6:13
